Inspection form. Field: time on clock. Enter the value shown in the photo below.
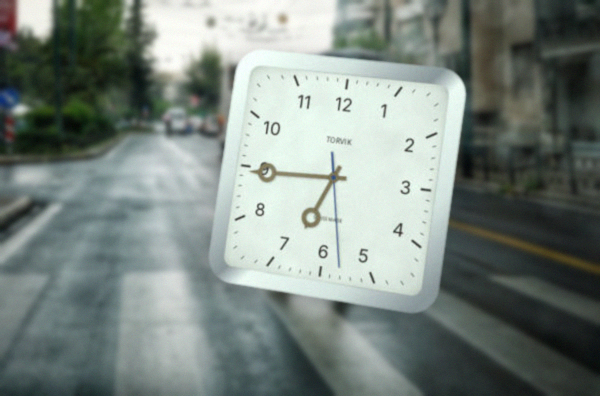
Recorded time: 6:44:28
